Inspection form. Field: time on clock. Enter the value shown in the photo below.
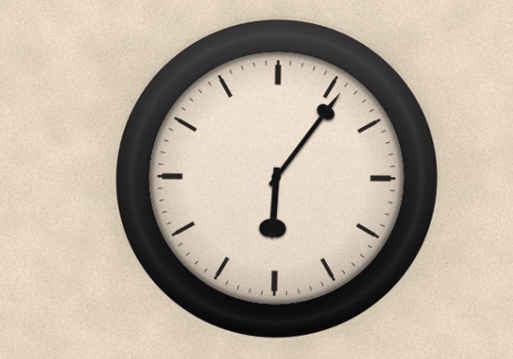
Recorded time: 6:06
